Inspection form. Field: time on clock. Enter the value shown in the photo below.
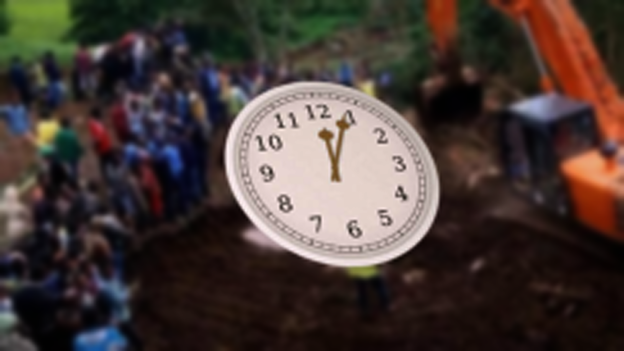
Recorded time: 12:04
